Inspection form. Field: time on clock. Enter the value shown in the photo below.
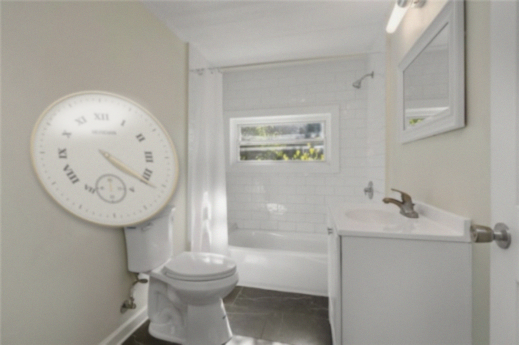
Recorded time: 4:21
